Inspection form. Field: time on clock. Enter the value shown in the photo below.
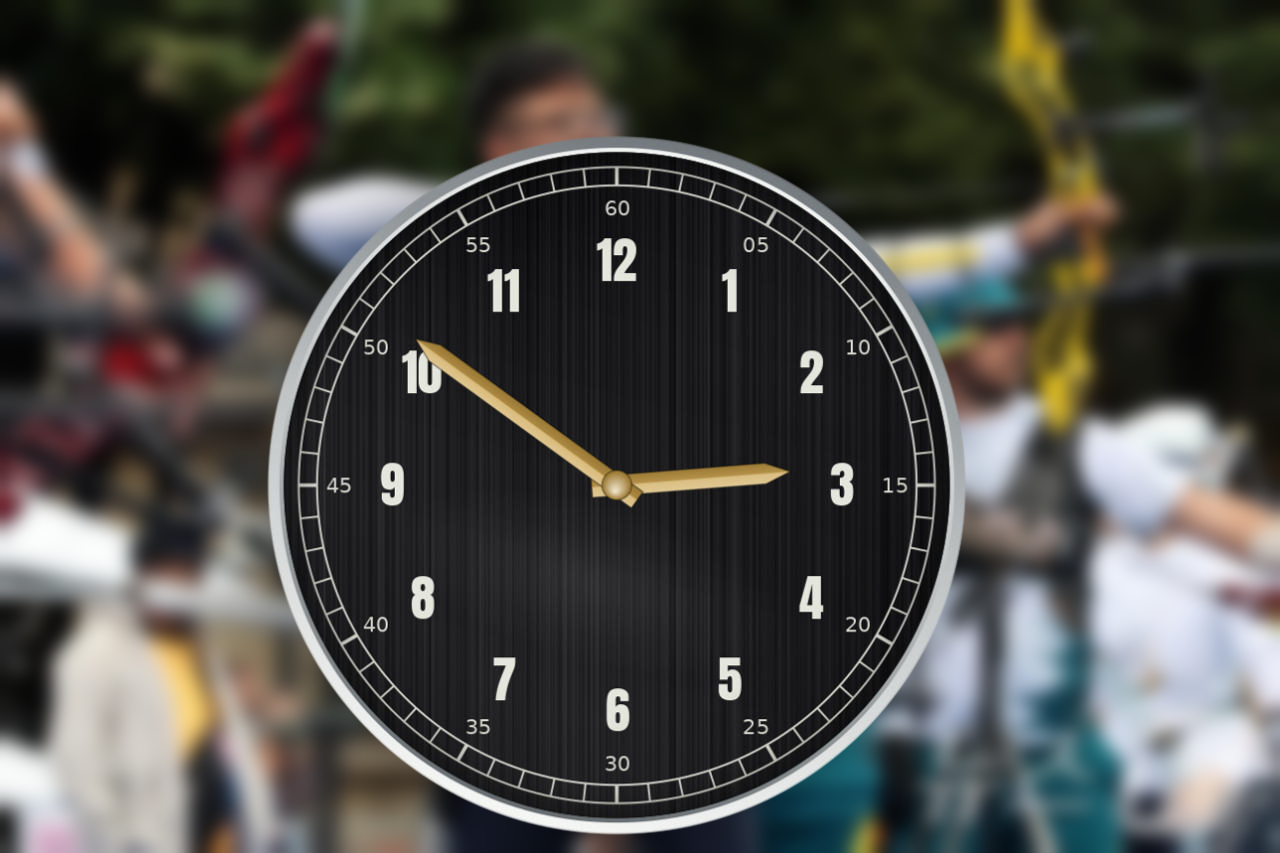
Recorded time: 2:51
